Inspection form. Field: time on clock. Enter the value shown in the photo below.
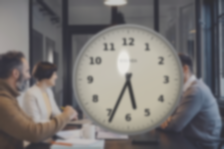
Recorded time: 5:34
